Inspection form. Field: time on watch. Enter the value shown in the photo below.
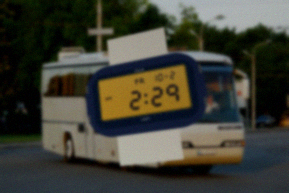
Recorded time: 2:29
